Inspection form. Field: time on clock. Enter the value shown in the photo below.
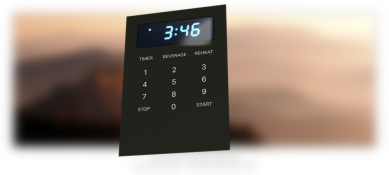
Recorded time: 3:46
